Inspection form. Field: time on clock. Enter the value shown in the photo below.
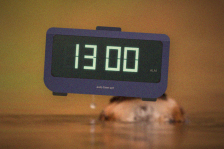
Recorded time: 13:00
